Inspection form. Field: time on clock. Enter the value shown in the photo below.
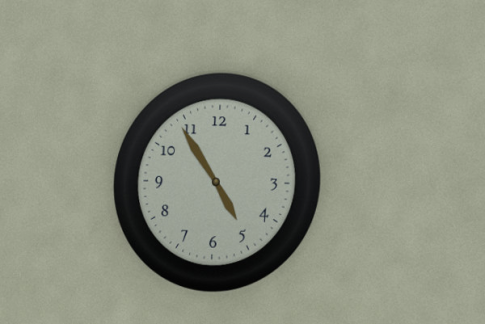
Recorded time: 4:54
